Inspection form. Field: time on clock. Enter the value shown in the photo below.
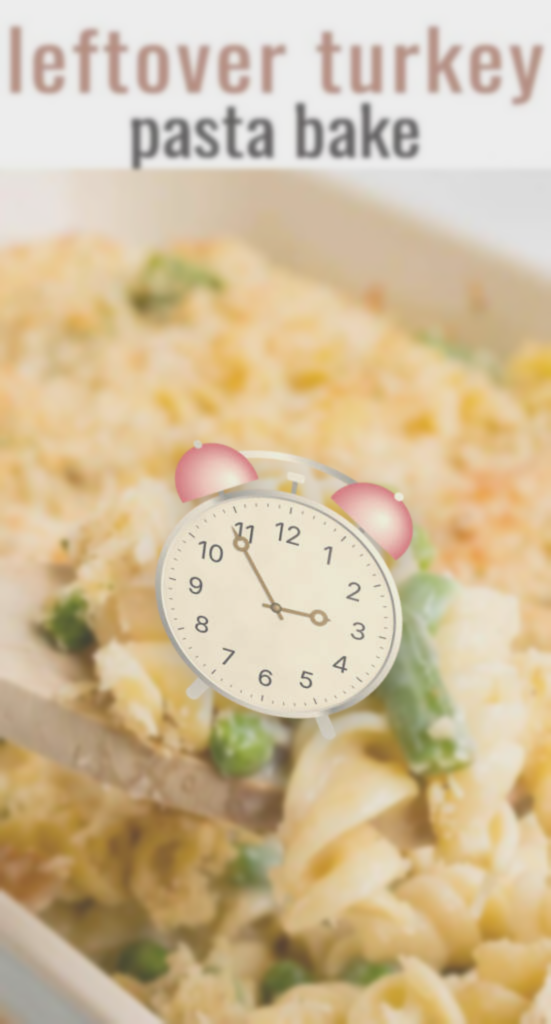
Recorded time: 2:54
